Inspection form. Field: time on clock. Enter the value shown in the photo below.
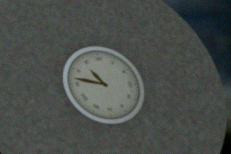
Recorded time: 10:47
